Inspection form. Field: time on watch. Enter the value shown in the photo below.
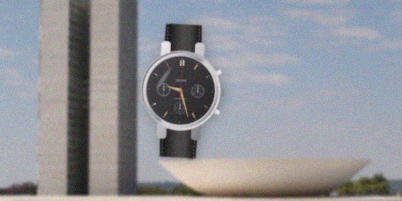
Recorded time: 9:27
